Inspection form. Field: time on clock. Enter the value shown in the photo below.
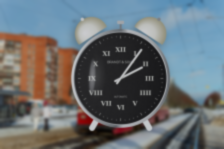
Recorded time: 2:06
